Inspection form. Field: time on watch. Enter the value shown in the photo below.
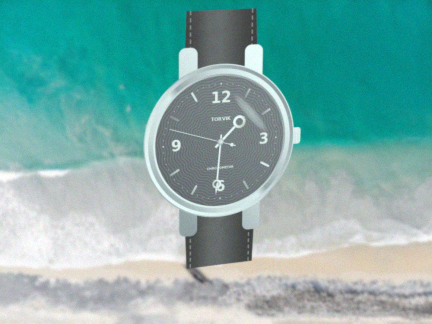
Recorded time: 1:30:48
